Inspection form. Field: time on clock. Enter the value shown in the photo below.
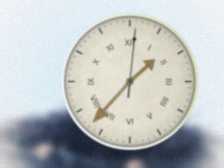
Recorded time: 1:37:01
